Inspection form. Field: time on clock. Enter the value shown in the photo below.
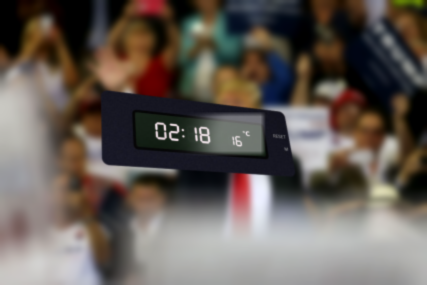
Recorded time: 2:18
